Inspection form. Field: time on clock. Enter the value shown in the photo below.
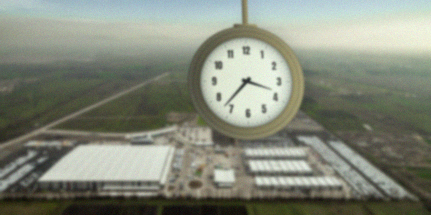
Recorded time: 3:37
